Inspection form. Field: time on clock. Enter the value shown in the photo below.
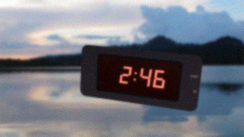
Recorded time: 2:46
